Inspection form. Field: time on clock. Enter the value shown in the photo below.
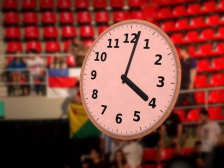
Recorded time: 4:02
